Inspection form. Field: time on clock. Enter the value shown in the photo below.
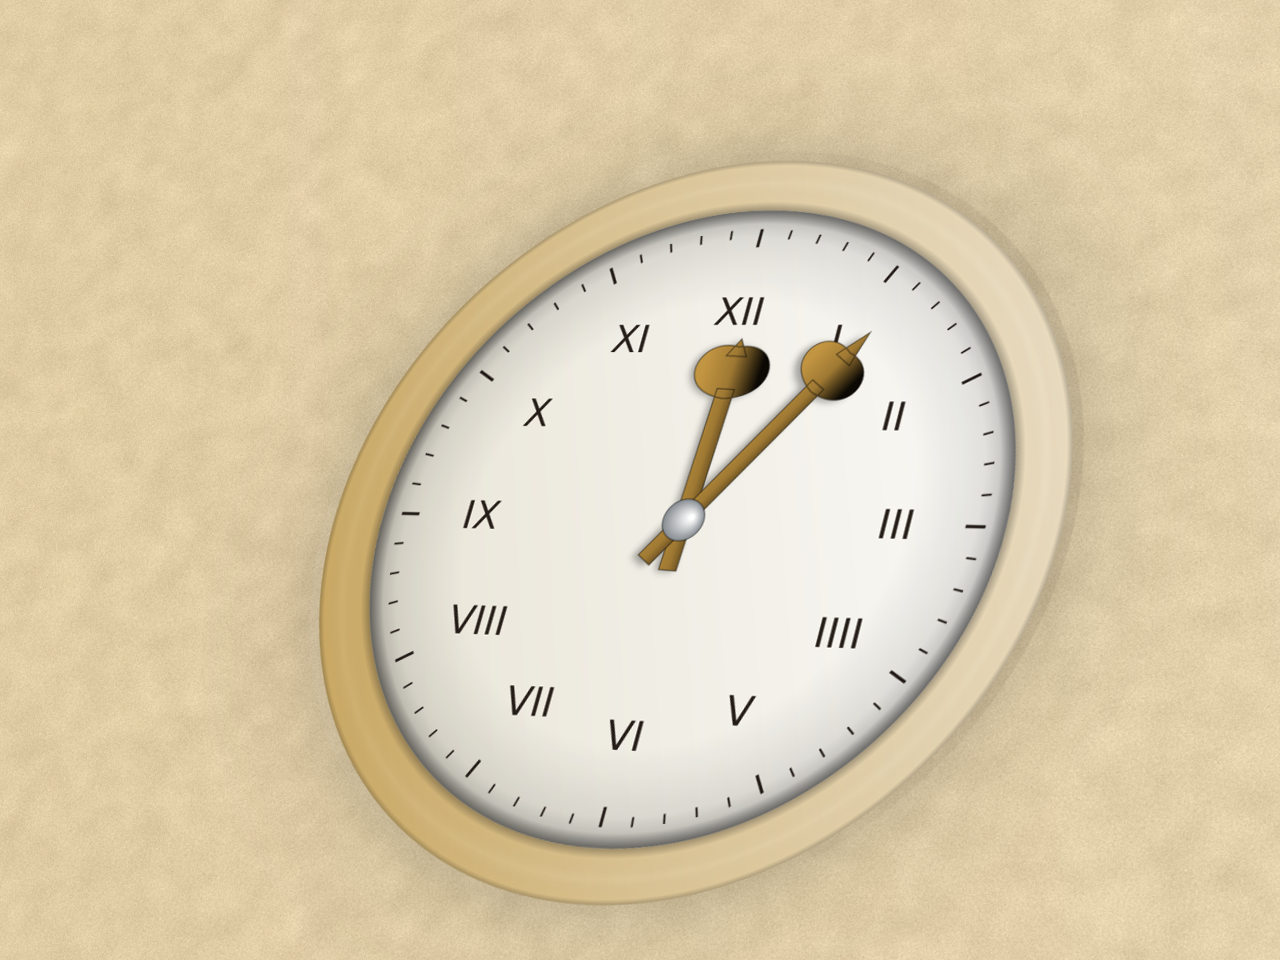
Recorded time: 12:06
